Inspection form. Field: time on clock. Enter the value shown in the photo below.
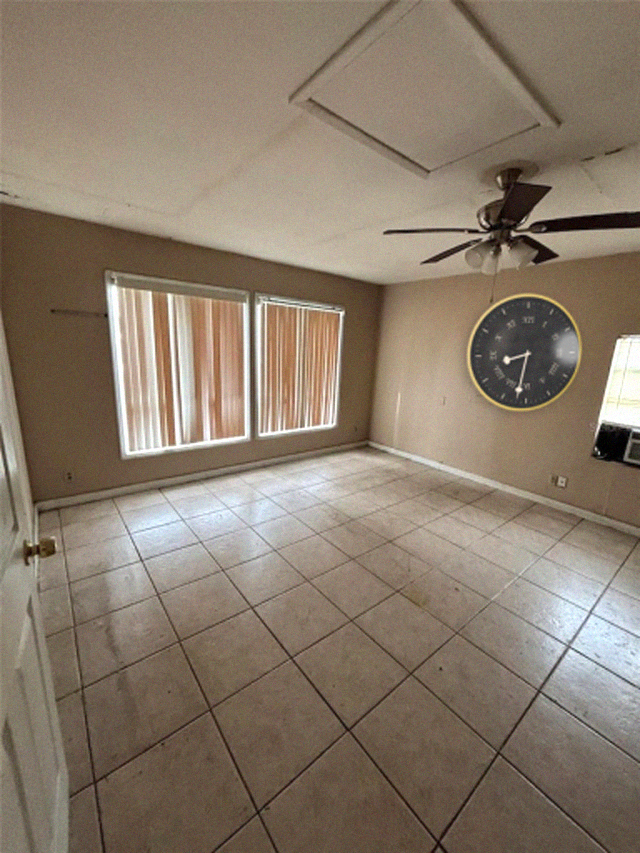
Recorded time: 8:32
